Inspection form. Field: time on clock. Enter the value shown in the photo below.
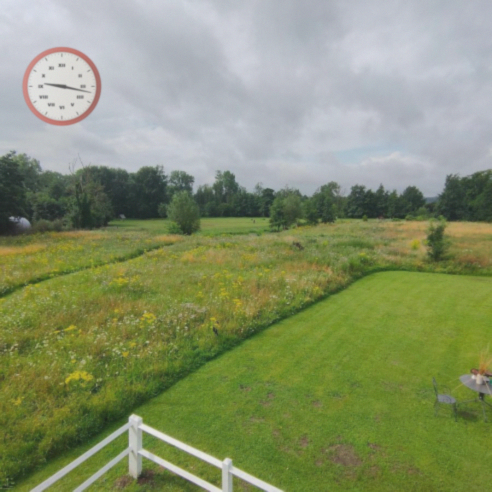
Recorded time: 9:17
